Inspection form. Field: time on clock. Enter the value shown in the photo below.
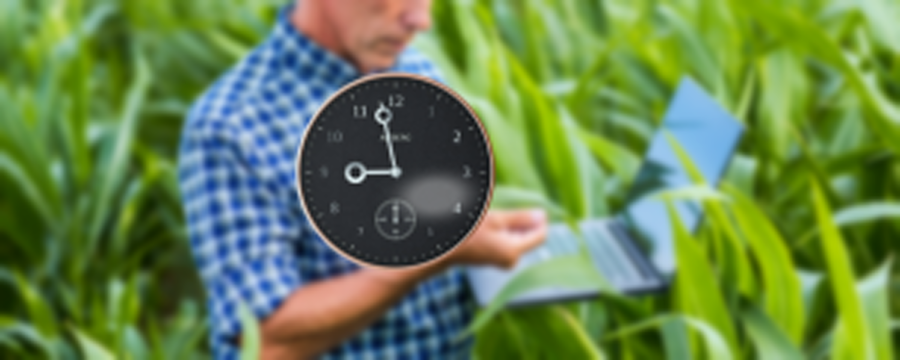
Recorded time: 8:58
